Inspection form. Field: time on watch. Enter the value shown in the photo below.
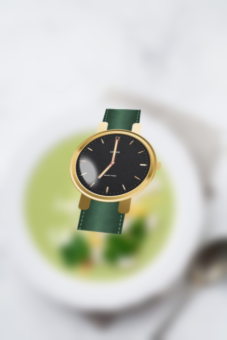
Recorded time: 7:00
